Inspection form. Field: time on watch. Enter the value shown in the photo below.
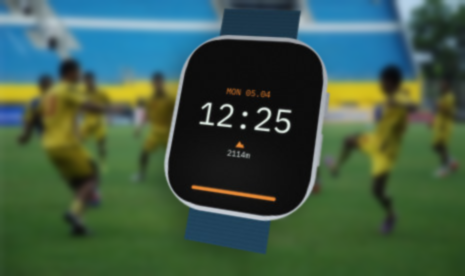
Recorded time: 12:25
